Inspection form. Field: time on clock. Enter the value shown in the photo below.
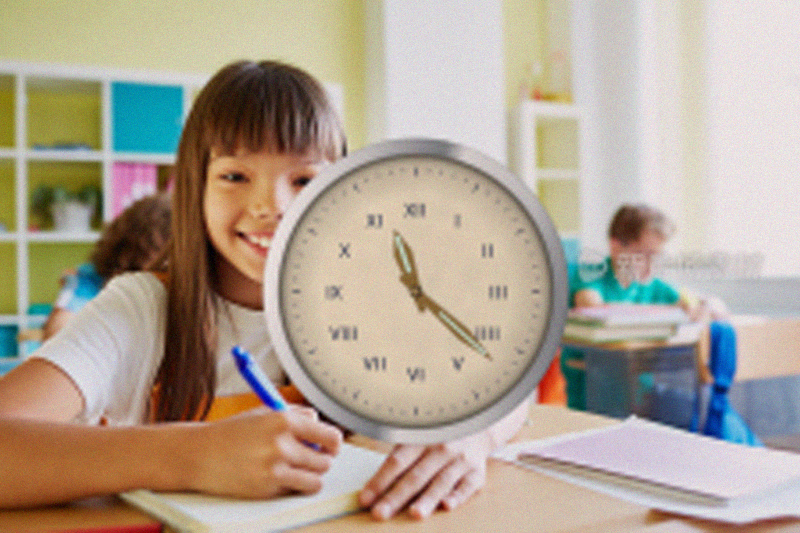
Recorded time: 11:22
